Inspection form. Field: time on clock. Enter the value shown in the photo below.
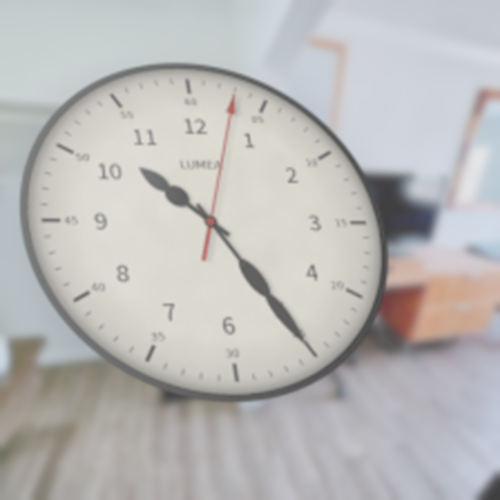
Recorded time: 10:25:03
